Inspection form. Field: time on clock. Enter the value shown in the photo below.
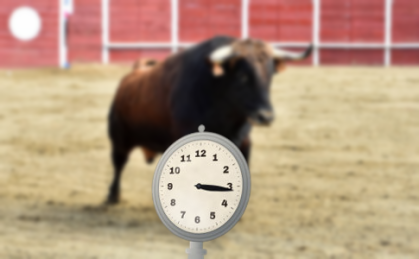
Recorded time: 3:16
